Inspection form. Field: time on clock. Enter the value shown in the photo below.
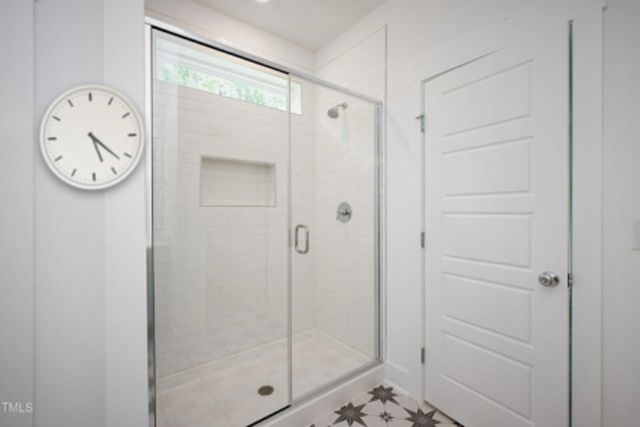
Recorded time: 5:22
